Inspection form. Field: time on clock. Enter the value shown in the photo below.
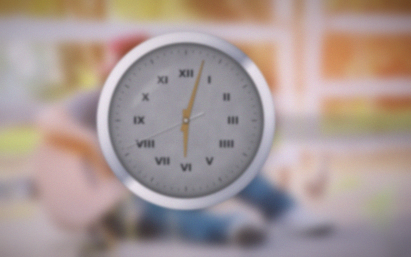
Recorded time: 6:02:41
